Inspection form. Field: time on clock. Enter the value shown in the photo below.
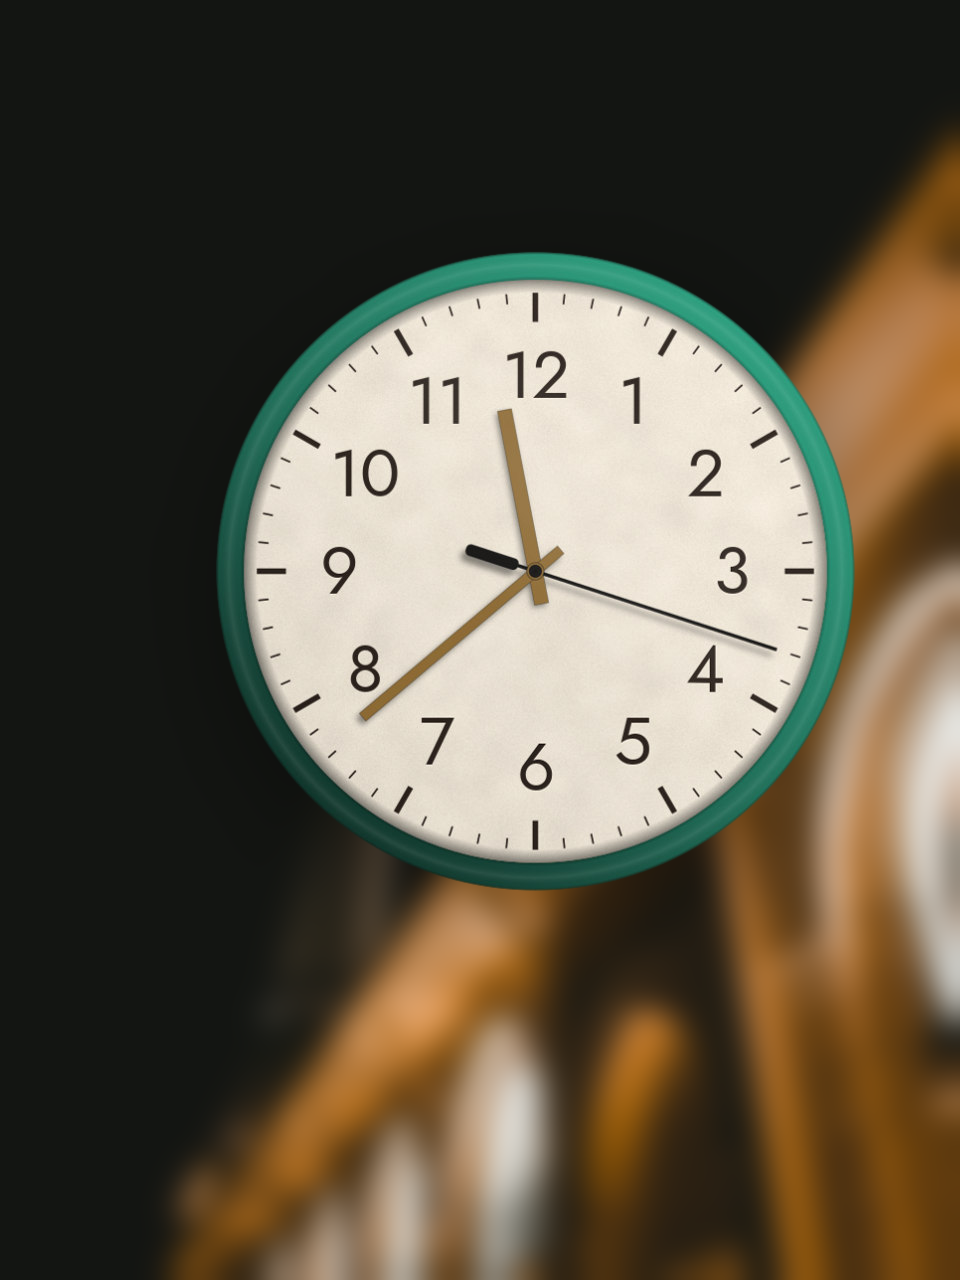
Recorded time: 11:38:18
